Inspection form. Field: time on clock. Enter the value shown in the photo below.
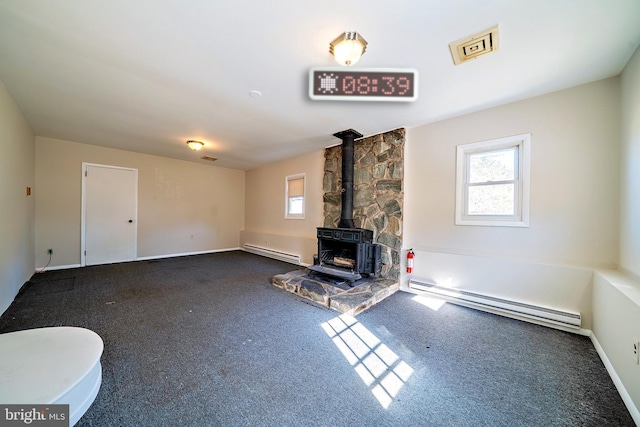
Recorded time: 8:39
